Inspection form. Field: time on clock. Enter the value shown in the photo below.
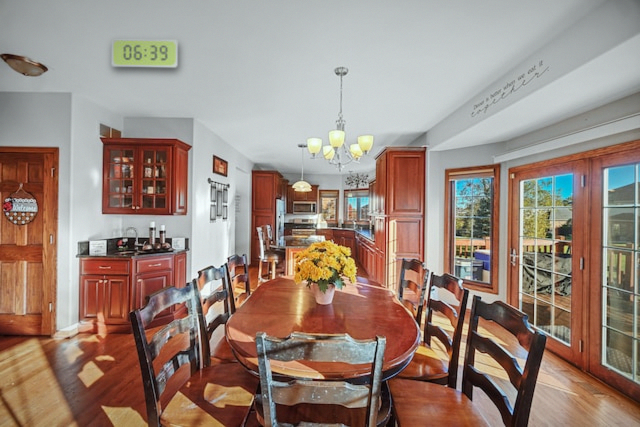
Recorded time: 6:39
